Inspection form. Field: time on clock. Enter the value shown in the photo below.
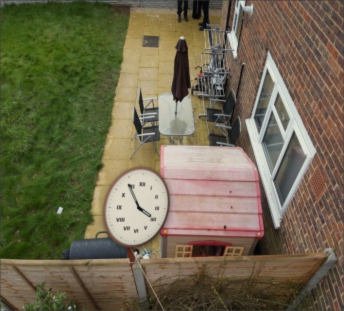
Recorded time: 3:54
